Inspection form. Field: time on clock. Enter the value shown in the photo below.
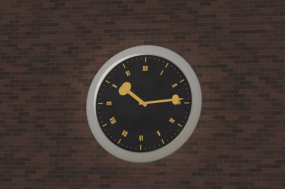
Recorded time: 10:14
